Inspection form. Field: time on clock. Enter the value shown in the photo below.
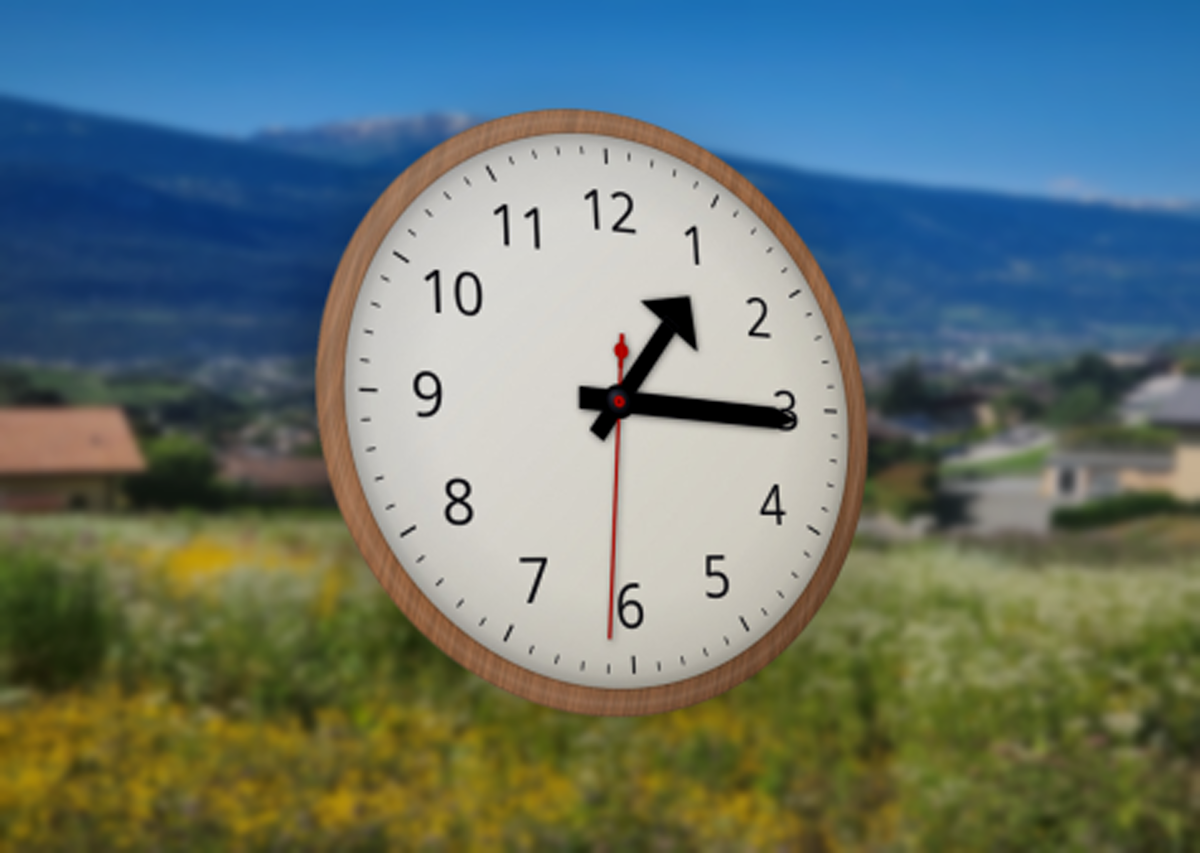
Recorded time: 1:15:31
